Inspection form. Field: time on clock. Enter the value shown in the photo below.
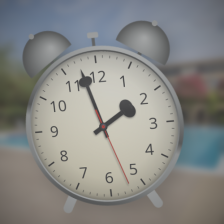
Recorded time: 1:57:27
